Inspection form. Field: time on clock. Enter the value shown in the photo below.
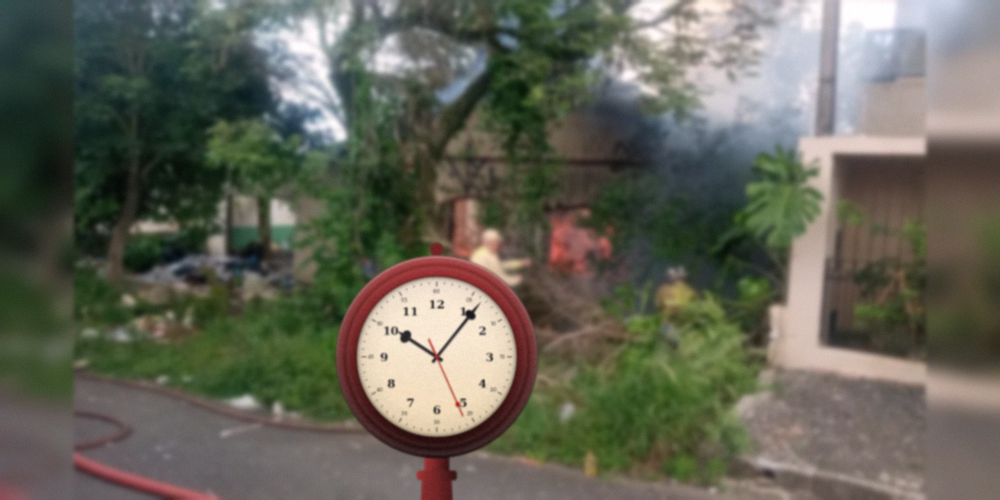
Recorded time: 10:06:26
